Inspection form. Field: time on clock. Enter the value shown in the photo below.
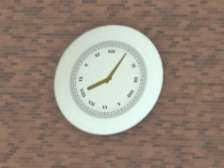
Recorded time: 8:05
